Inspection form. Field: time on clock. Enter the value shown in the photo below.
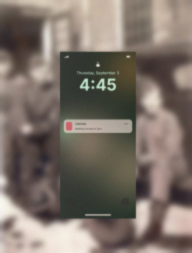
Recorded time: 4:45
